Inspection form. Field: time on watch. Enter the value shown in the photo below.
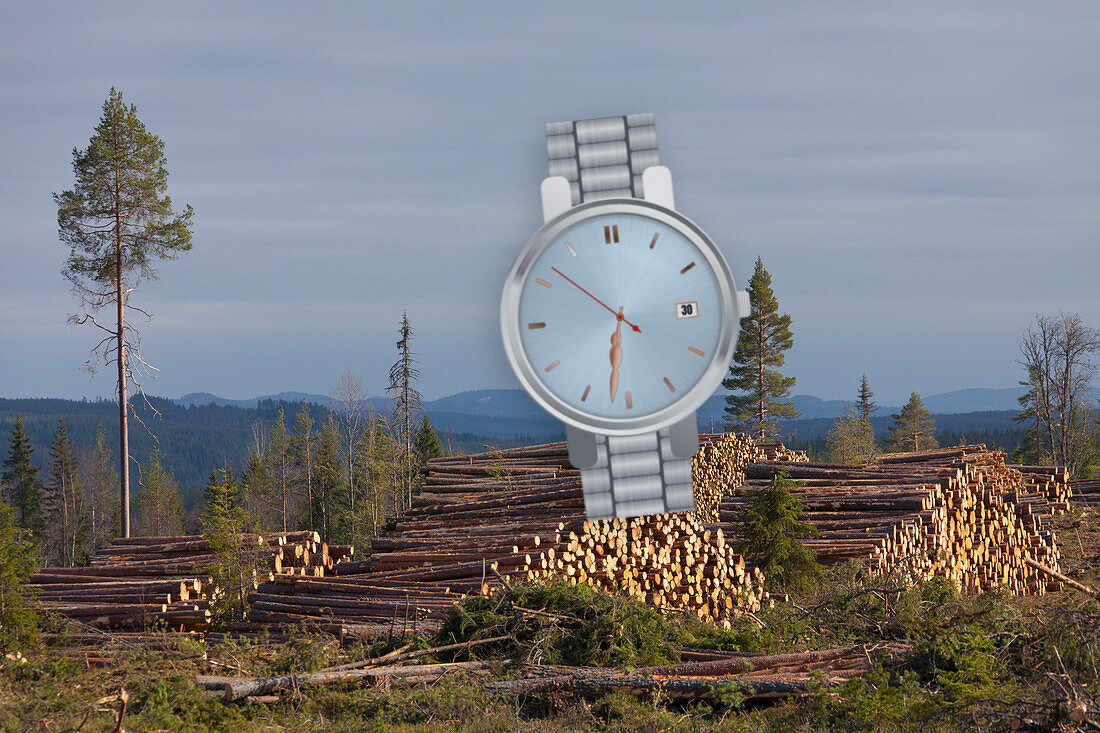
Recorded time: 6:31:52
